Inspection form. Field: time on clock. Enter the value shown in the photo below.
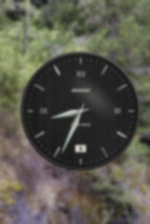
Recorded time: 8:34
